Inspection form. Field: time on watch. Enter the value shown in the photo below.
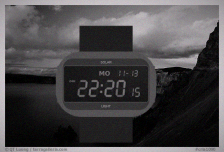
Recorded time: 22:20:15
